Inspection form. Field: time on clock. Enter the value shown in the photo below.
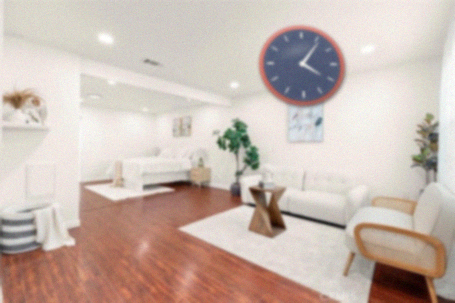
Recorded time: 4:06
